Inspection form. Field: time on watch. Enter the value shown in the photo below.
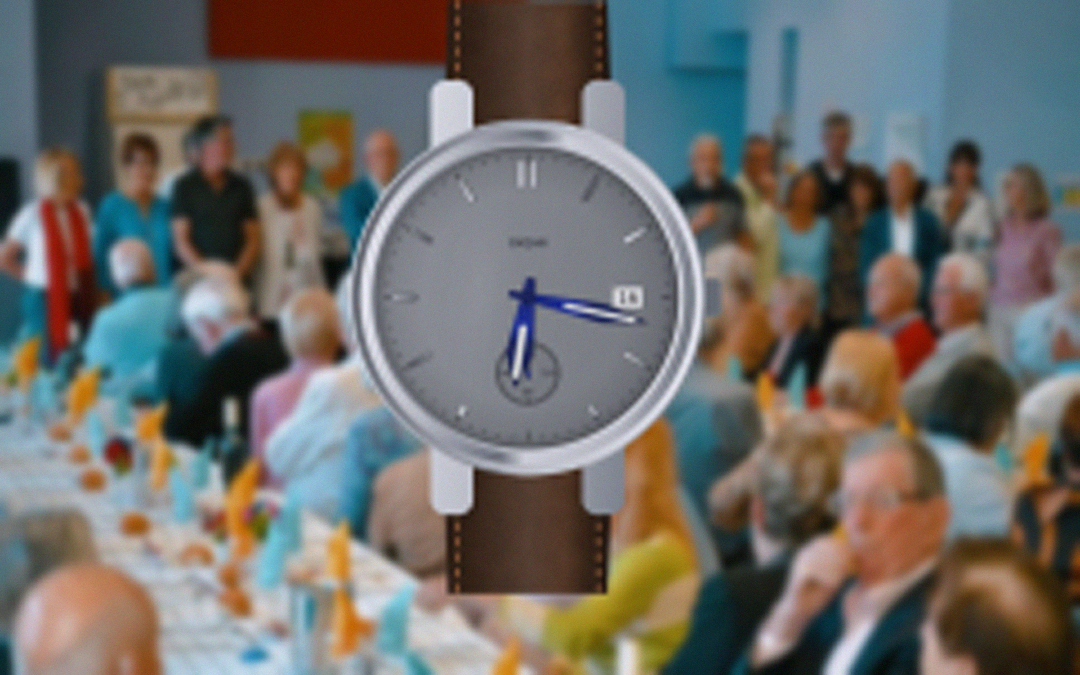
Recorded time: 6:17
